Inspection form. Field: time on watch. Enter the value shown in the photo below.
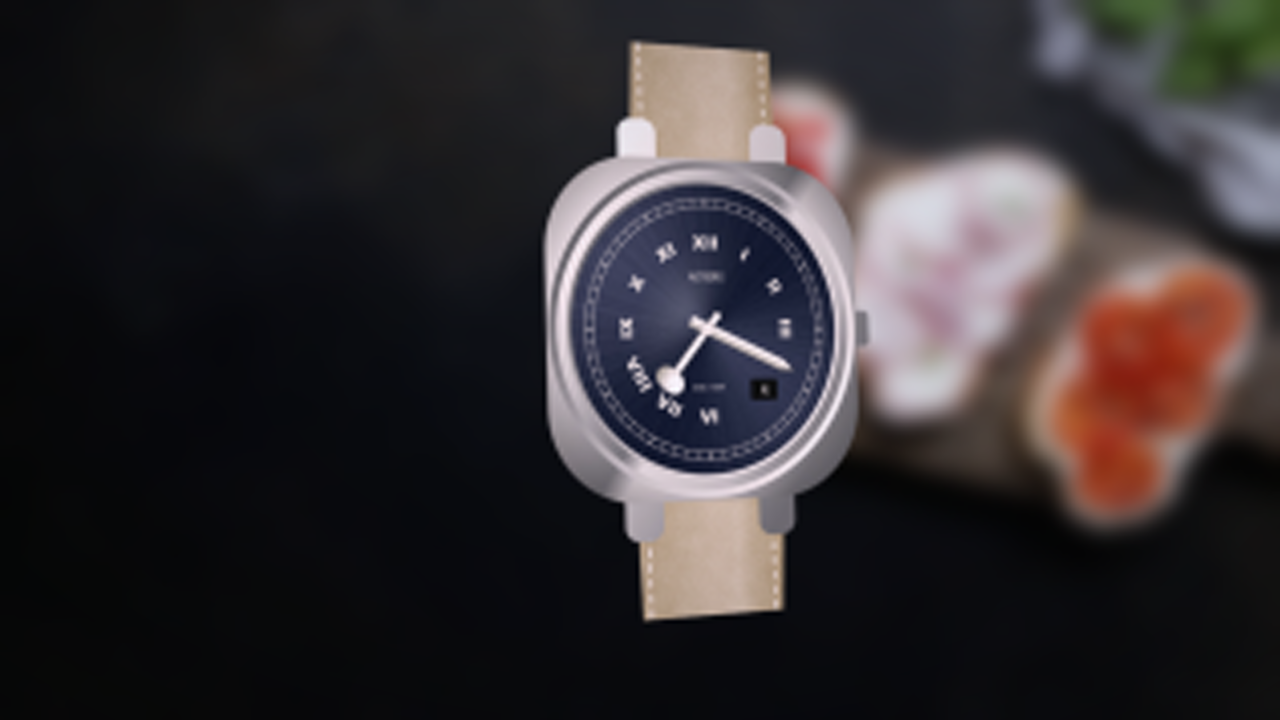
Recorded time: 7:19
